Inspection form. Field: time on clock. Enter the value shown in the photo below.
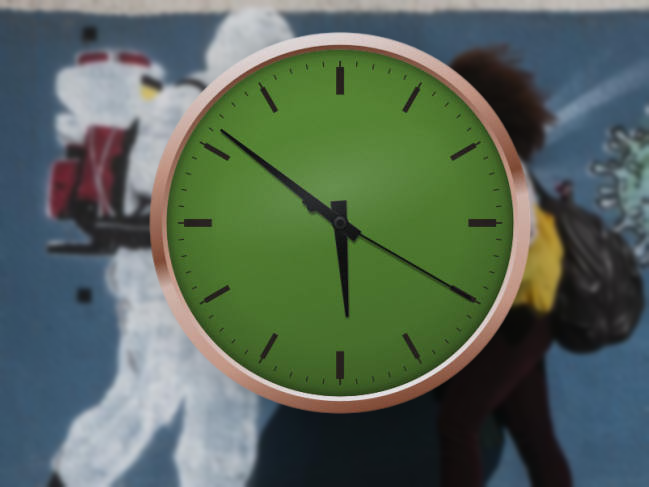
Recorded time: 5:51:20
